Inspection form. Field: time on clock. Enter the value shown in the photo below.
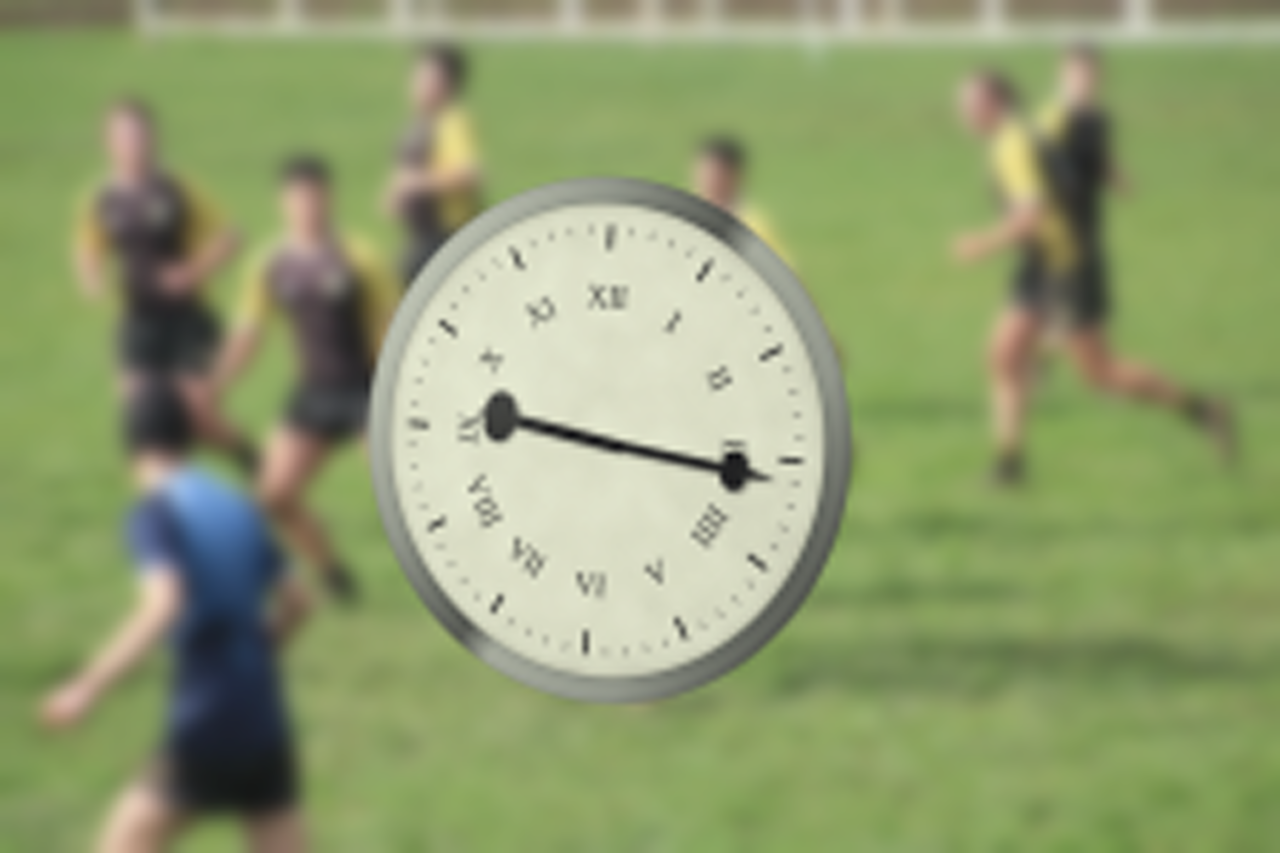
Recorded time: 9:16
